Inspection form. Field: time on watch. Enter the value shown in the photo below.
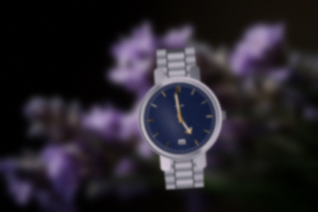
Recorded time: 4:59
